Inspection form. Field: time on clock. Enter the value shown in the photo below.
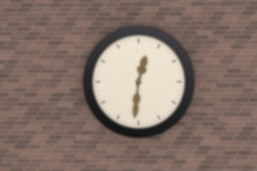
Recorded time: 12:31
